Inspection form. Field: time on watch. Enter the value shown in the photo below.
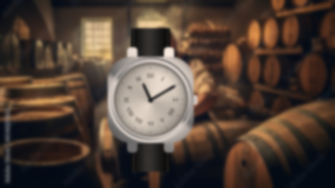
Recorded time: 11:10
